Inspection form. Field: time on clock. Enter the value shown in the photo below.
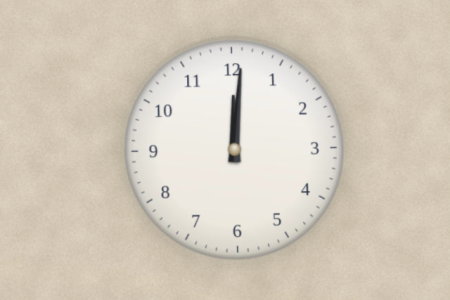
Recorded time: 12:01
